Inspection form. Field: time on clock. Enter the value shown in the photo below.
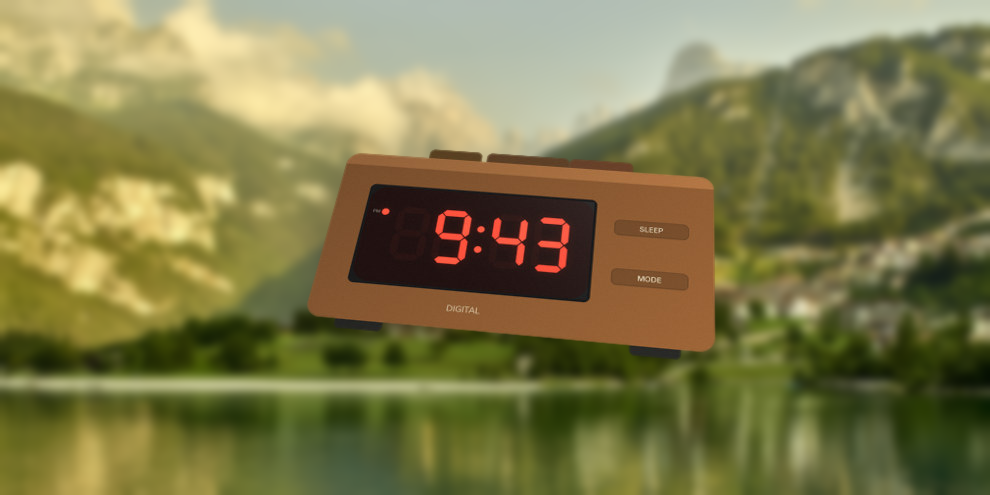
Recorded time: 9:43
